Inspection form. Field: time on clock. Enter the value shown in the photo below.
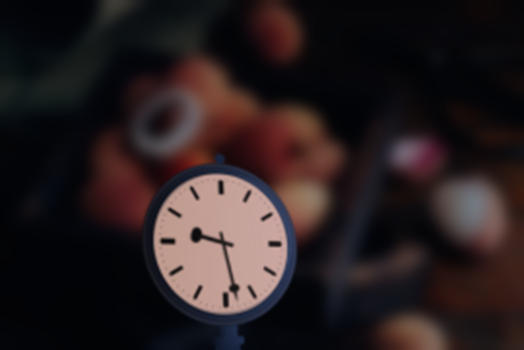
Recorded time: 9:28
